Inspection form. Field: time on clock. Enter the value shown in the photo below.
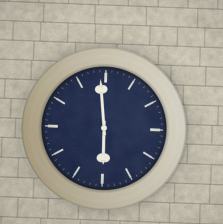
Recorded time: 5:59
